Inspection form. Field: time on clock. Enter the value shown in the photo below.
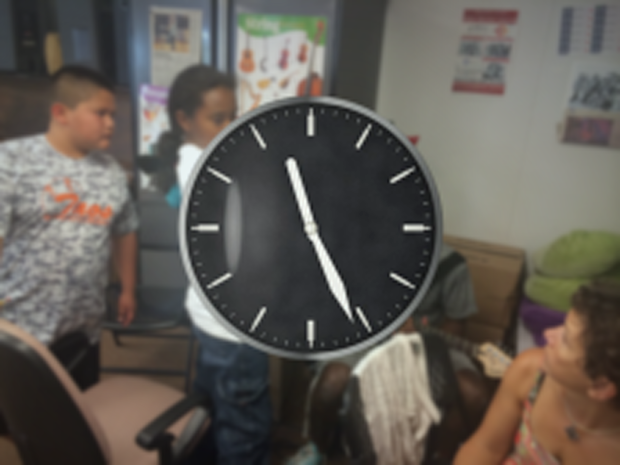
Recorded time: 11:26
